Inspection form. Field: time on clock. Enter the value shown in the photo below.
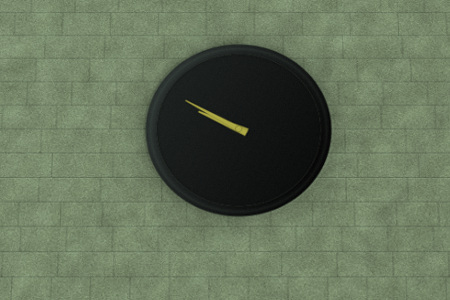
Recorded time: 9:50
